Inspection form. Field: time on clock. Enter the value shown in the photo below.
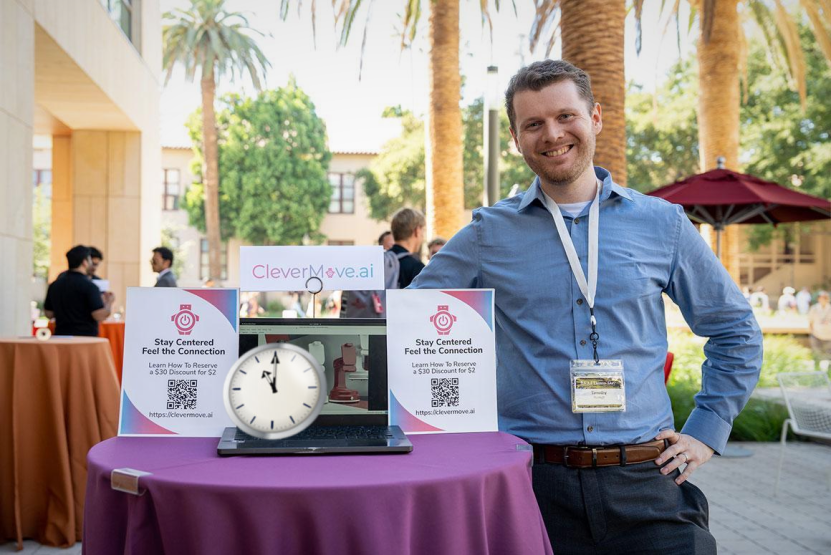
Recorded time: 11:00
